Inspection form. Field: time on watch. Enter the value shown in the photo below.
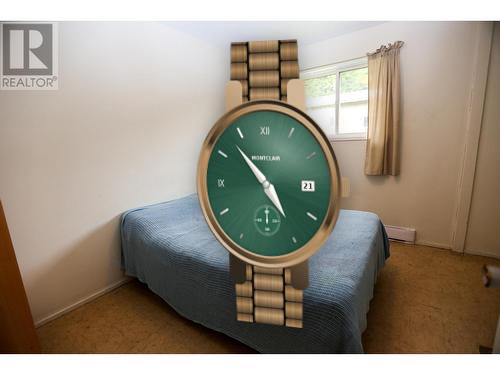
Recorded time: 4:53
